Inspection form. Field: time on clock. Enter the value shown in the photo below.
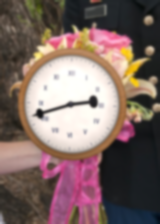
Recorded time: 2:42
